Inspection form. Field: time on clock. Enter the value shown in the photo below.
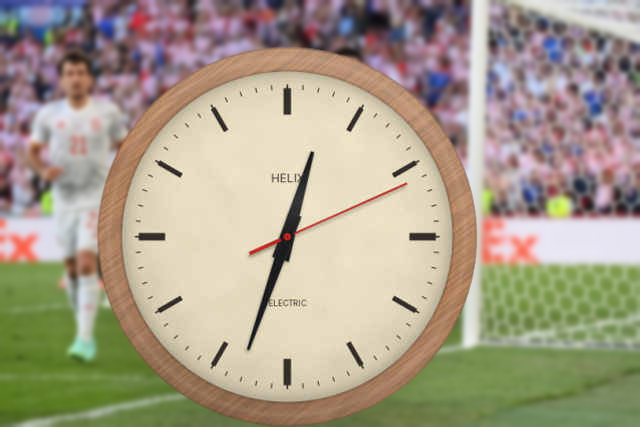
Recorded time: 12:33:11
